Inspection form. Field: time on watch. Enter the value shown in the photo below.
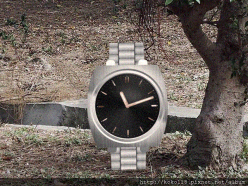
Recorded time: 11:12
